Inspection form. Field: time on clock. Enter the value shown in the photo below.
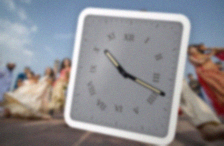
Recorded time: 10:18
